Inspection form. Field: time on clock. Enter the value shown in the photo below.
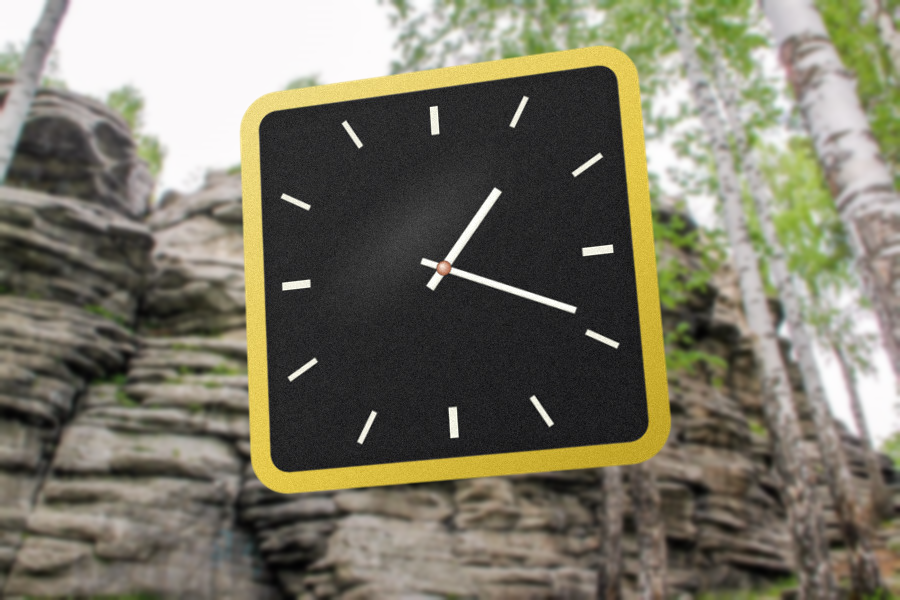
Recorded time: 1:19
